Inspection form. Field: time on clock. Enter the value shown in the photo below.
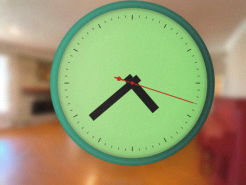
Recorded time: 4:38:18
